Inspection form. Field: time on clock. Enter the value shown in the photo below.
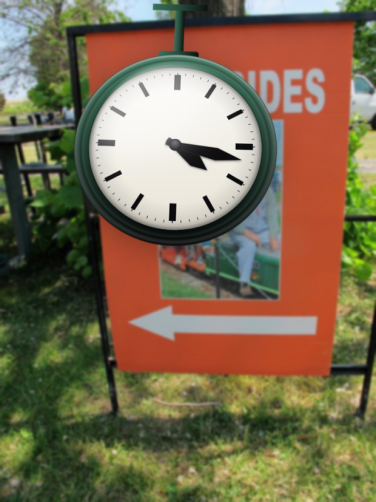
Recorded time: 4:17
